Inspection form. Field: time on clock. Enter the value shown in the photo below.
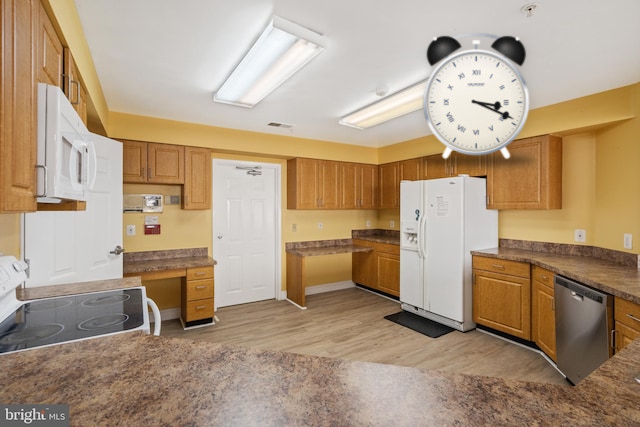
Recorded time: 3:19
